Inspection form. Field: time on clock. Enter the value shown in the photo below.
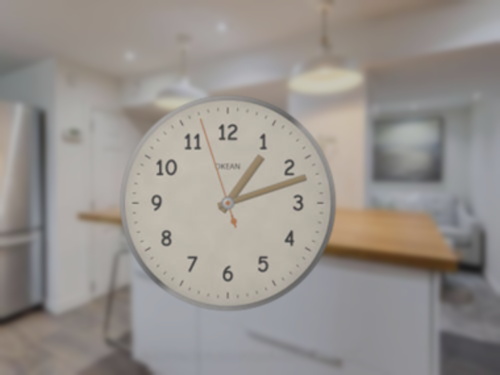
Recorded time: 1:11:57
